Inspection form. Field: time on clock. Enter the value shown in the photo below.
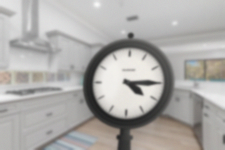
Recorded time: 4:15
